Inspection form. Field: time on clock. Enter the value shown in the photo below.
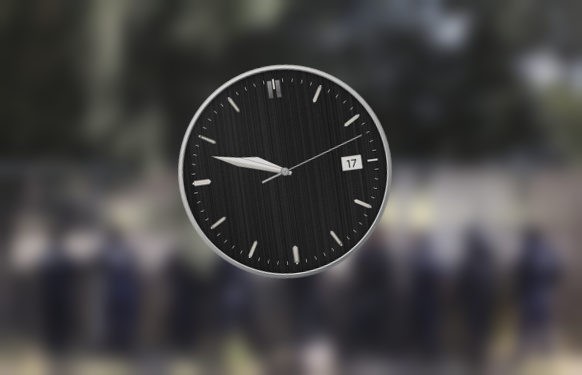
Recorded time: 9:48:12
